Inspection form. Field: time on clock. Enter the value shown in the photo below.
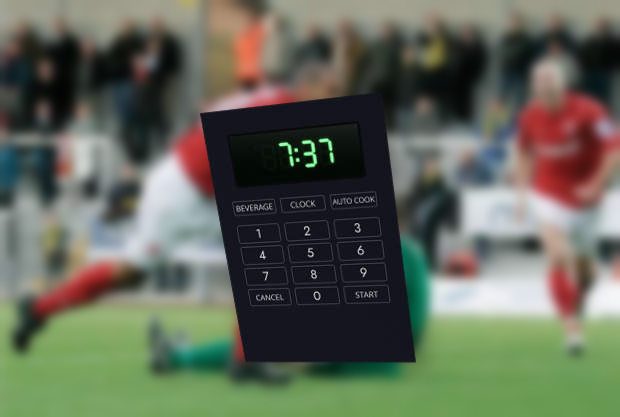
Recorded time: 7:37
